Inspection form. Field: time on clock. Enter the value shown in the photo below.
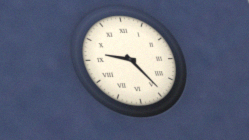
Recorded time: 9:24
